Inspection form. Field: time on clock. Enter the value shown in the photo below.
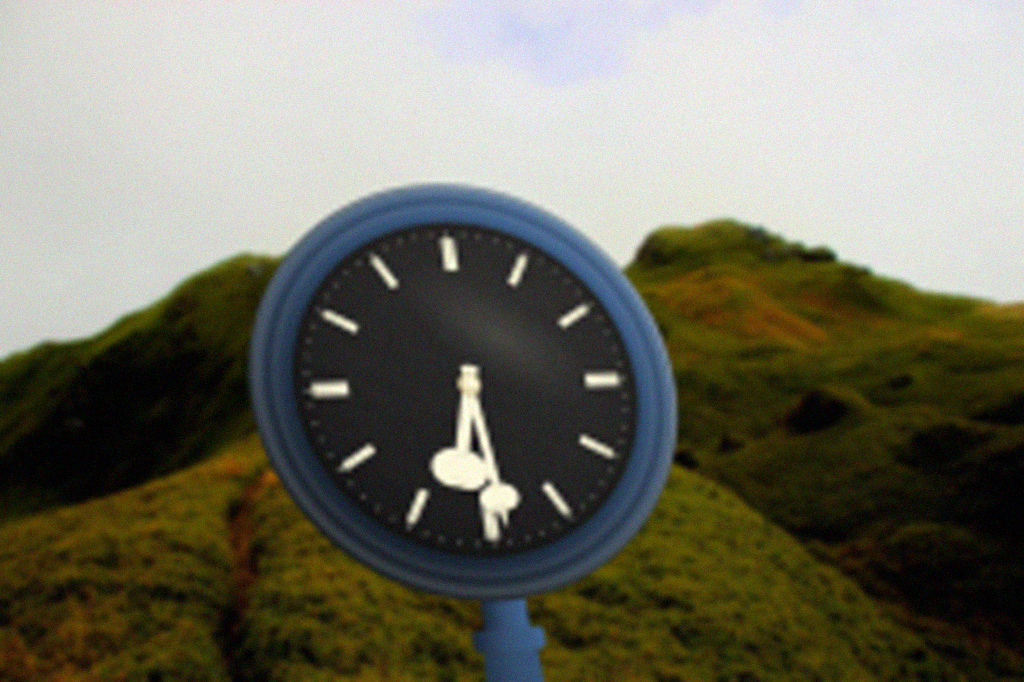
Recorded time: 6:29
